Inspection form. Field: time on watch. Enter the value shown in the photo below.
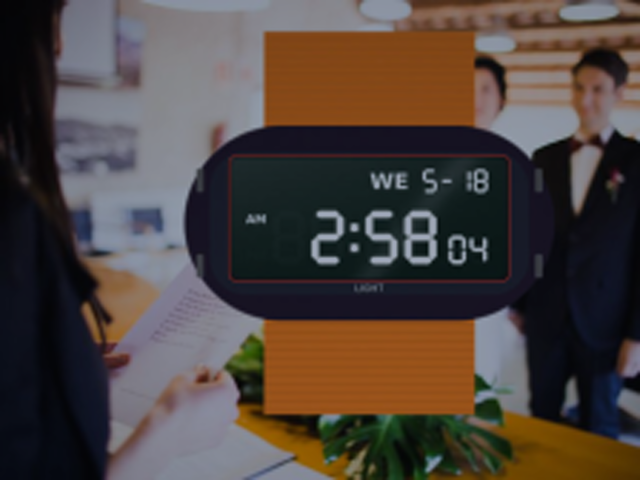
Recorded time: 2:58:04
